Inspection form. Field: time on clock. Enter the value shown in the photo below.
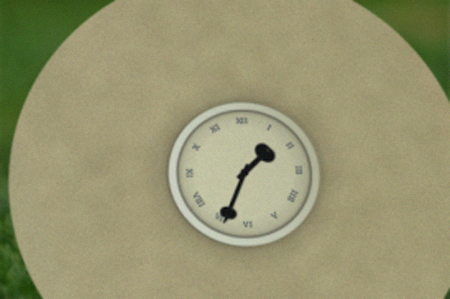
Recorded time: 1:34
